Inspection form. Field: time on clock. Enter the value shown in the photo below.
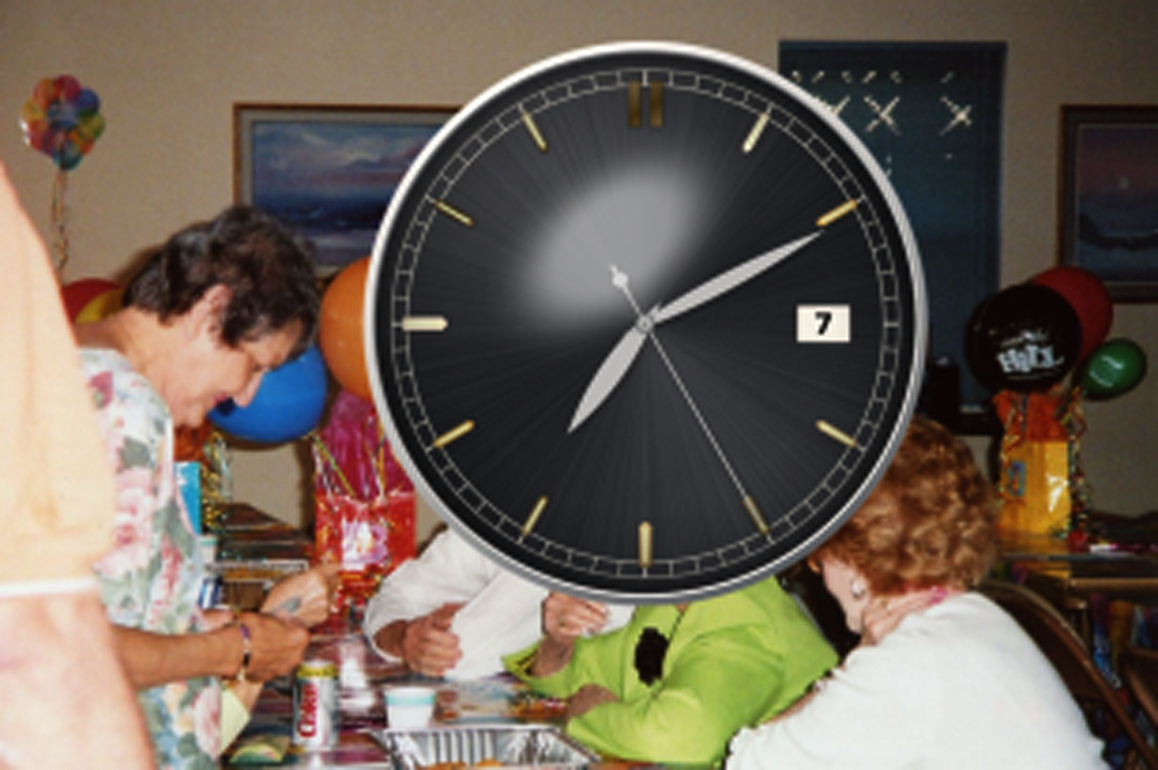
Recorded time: 7:10:25
